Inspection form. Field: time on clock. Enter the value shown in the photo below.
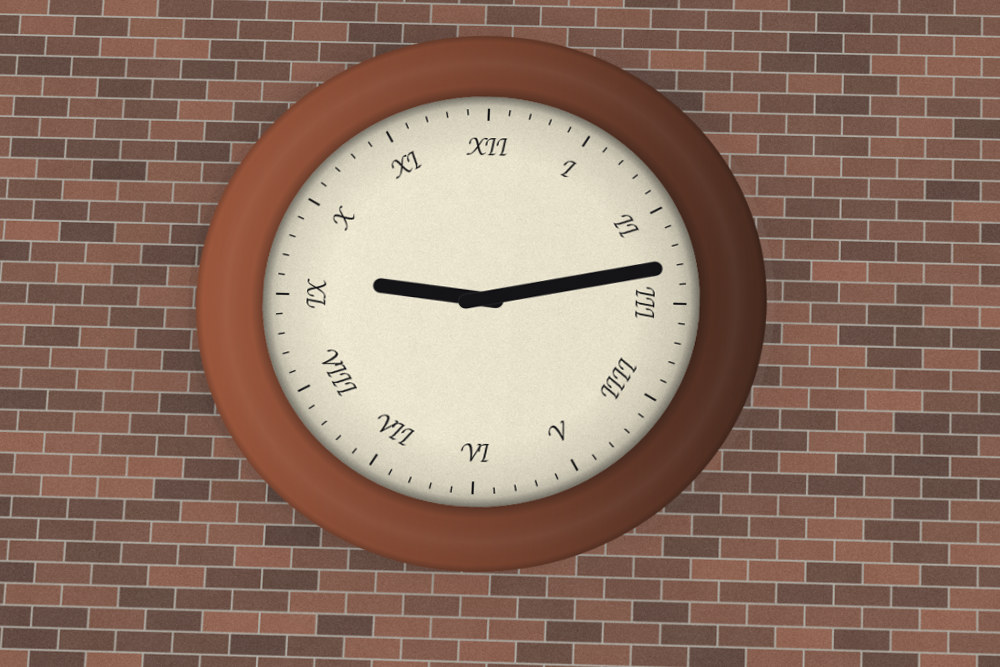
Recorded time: 9:13
